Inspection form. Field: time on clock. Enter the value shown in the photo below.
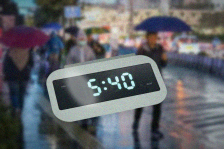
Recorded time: 5:40
